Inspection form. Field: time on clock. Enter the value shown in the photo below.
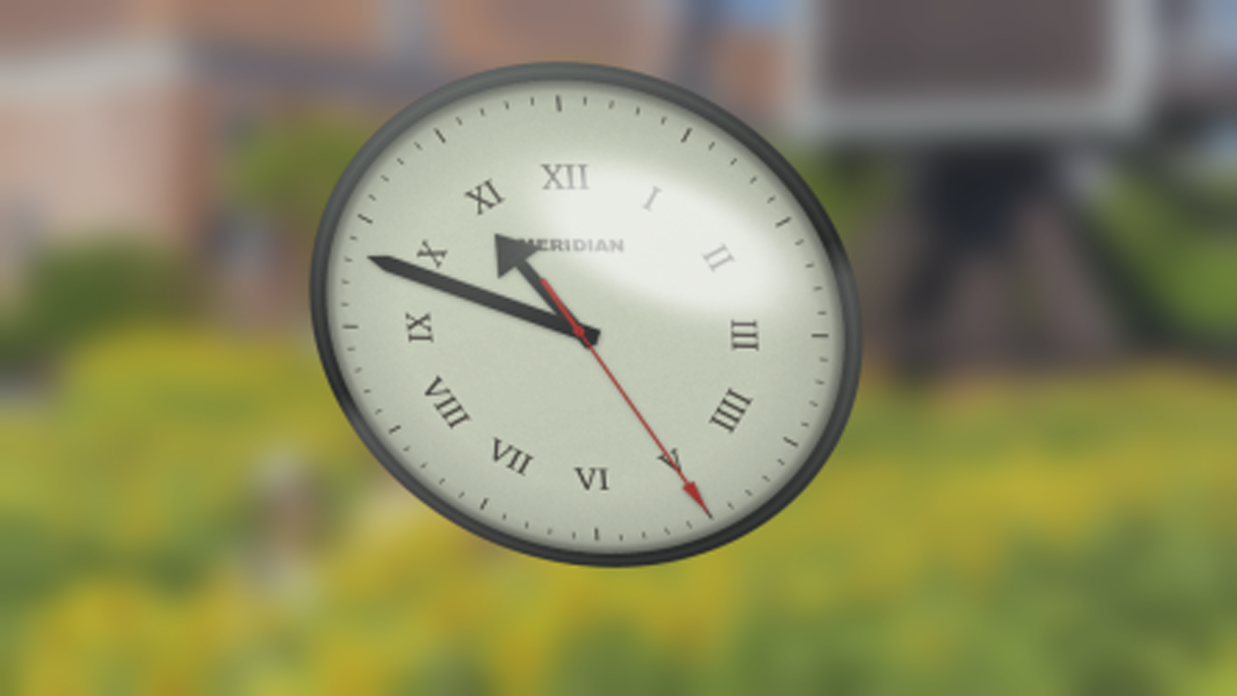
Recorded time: 10:48:25
